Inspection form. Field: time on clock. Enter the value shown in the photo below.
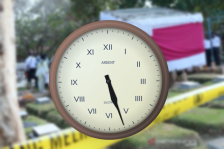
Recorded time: 5:27
